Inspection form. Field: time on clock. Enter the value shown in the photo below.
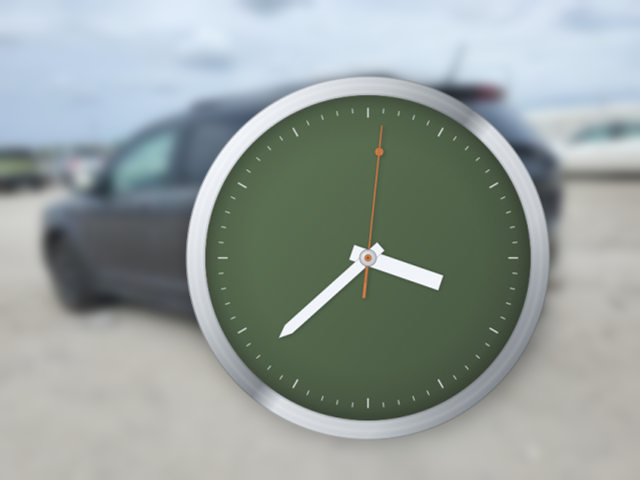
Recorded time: 3:38:01
